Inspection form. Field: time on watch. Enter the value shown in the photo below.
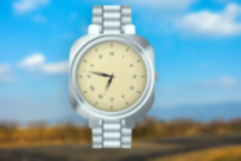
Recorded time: 6:47
